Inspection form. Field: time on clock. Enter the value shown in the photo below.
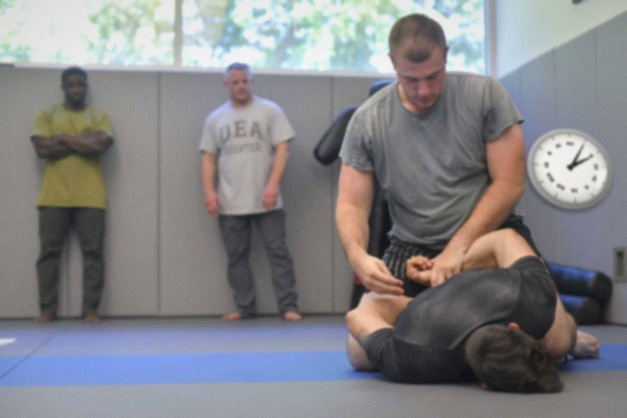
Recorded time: 2:05
